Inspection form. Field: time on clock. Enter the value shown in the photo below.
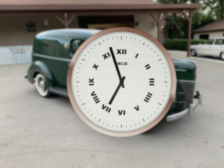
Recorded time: 6:57
